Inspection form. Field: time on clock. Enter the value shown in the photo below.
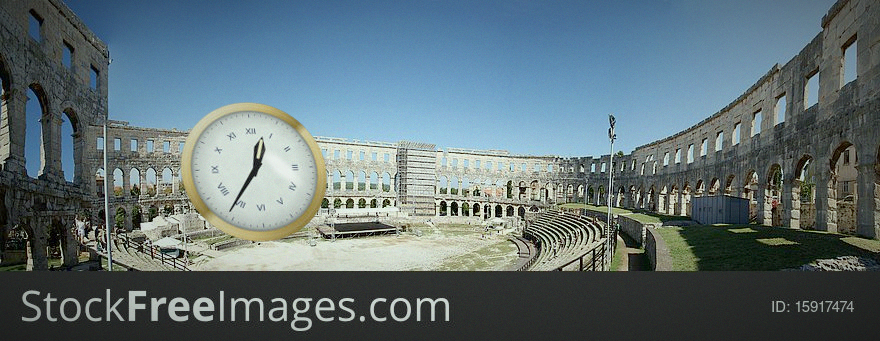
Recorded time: 12:36
